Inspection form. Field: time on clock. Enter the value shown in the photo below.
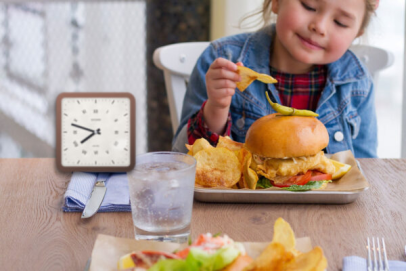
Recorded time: 7:48
